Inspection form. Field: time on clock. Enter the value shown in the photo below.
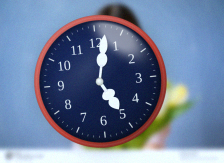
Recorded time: 5:02
